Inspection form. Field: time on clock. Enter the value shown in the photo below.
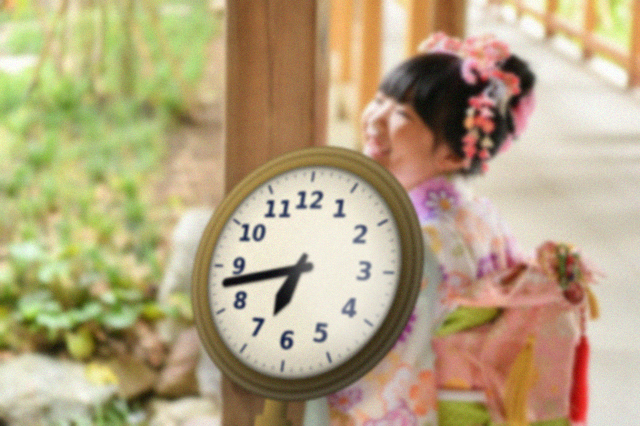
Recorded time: 6:43
